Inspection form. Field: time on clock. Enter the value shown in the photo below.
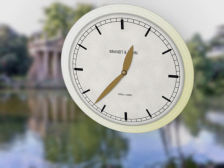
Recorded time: 12:37
